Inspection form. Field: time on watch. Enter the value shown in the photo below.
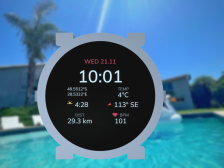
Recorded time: 10:01
